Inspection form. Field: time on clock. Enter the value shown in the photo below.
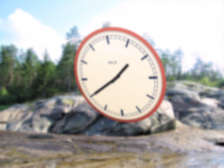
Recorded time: 1:40
